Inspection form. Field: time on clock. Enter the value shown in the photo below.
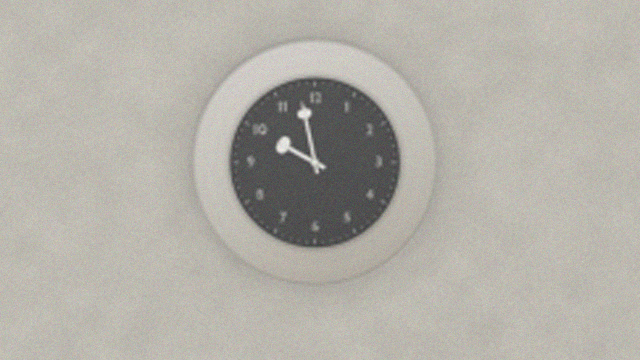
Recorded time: 9:58
